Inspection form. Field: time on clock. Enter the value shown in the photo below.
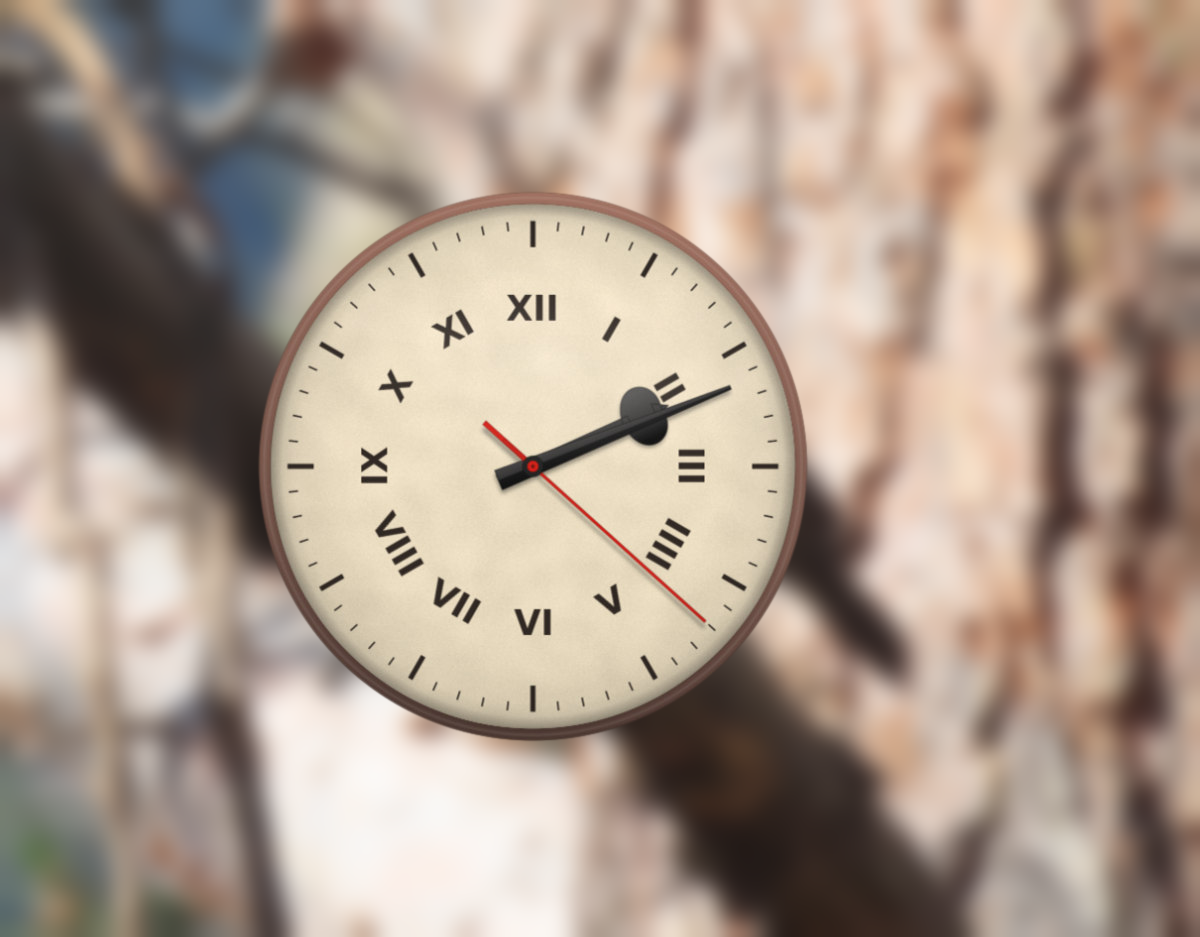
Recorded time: 2:11:22
